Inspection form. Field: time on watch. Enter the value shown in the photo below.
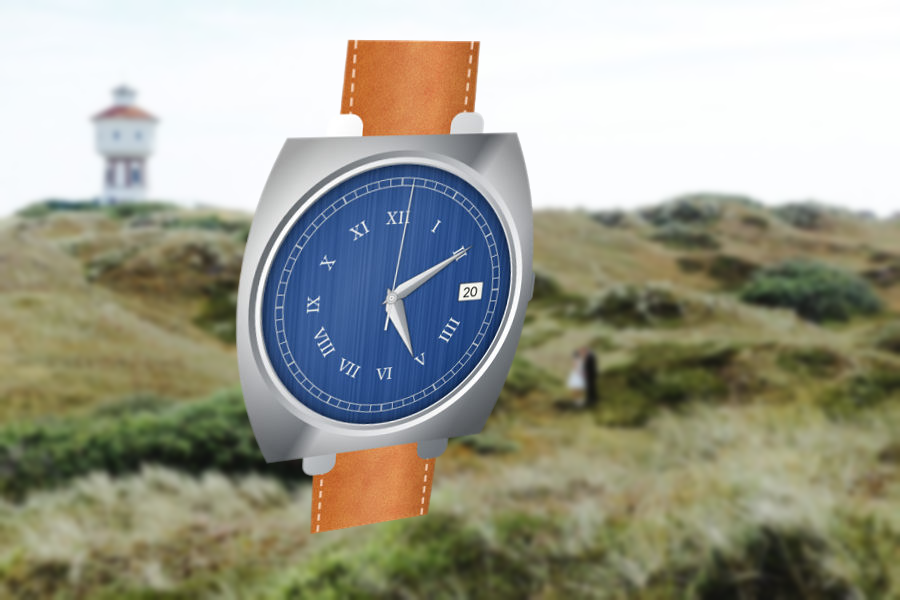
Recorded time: 5:10:01
